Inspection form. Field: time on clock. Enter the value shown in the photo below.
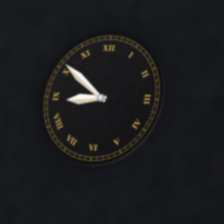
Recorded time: 8:51
